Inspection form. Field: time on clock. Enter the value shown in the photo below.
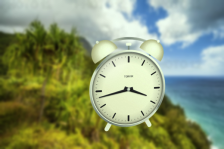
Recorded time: 3:43
